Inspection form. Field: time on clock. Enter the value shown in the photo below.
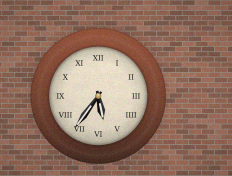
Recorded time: 5:36
